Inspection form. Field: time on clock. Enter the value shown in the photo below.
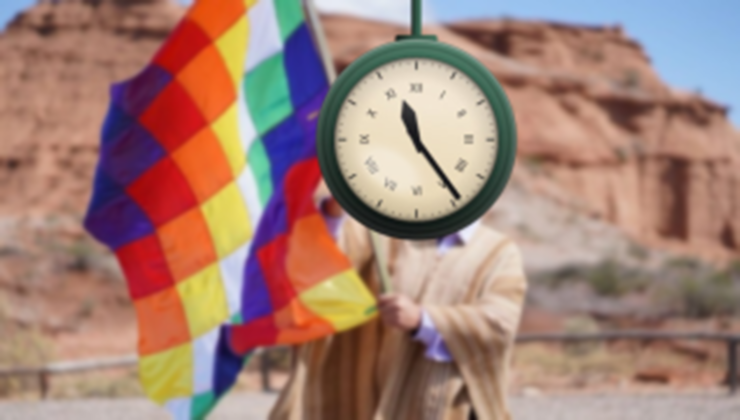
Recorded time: 11:24
